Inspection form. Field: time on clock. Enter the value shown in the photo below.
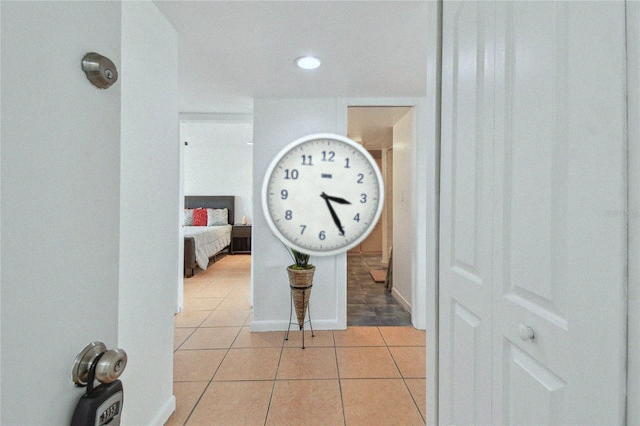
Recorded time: 3:25
